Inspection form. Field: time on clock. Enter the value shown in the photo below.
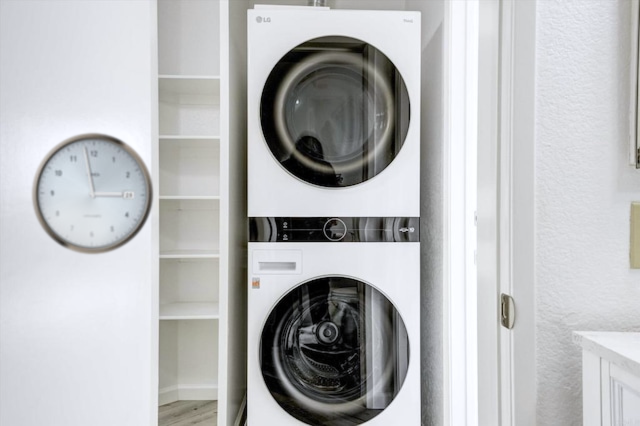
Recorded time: 2:58
